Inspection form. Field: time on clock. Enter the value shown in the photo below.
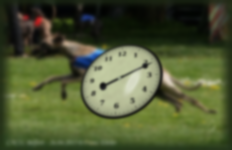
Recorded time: 8:11
